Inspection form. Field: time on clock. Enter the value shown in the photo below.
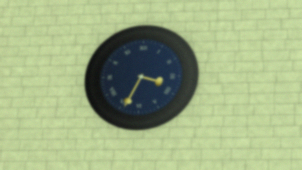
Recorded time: 3:34
